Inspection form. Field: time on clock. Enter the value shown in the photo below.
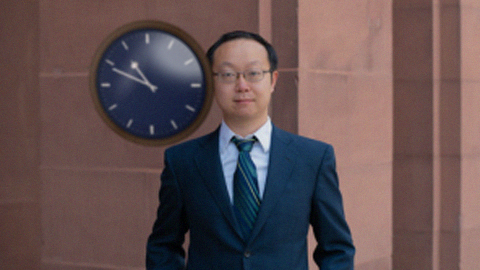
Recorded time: 10:49
